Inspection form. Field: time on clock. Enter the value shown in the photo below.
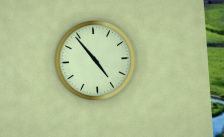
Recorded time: 4:54
